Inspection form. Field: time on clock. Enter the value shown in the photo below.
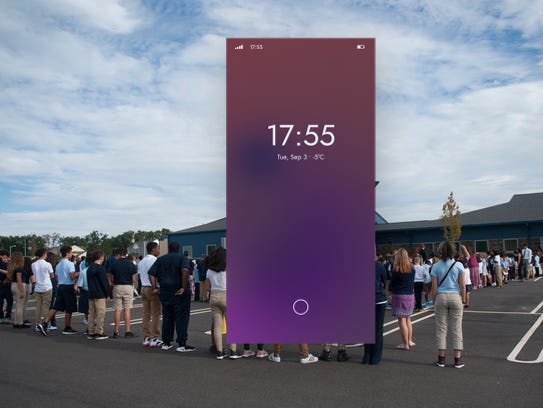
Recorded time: 17:55
